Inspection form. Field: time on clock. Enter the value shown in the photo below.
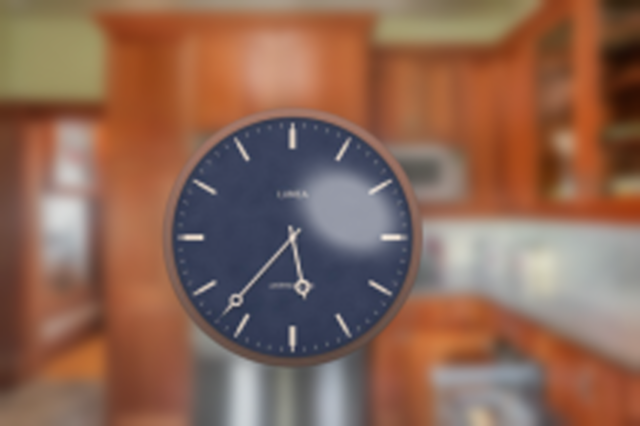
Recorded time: 5:37
